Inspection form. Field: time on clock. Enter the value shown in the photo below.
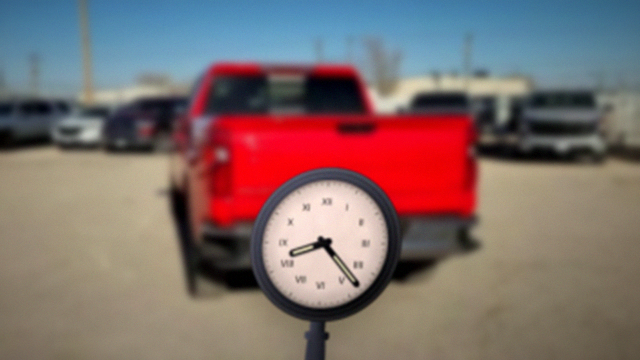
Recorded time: 8:23
